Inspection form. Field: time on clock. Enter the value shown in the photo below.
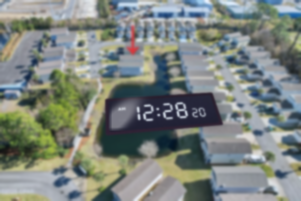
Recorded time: 12:28
